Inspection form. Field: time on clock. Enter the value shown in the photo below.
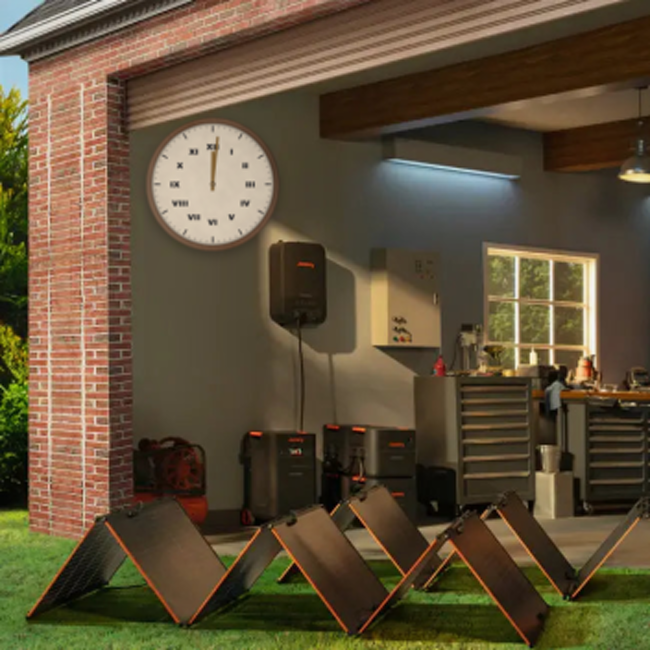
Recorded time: 12:01
